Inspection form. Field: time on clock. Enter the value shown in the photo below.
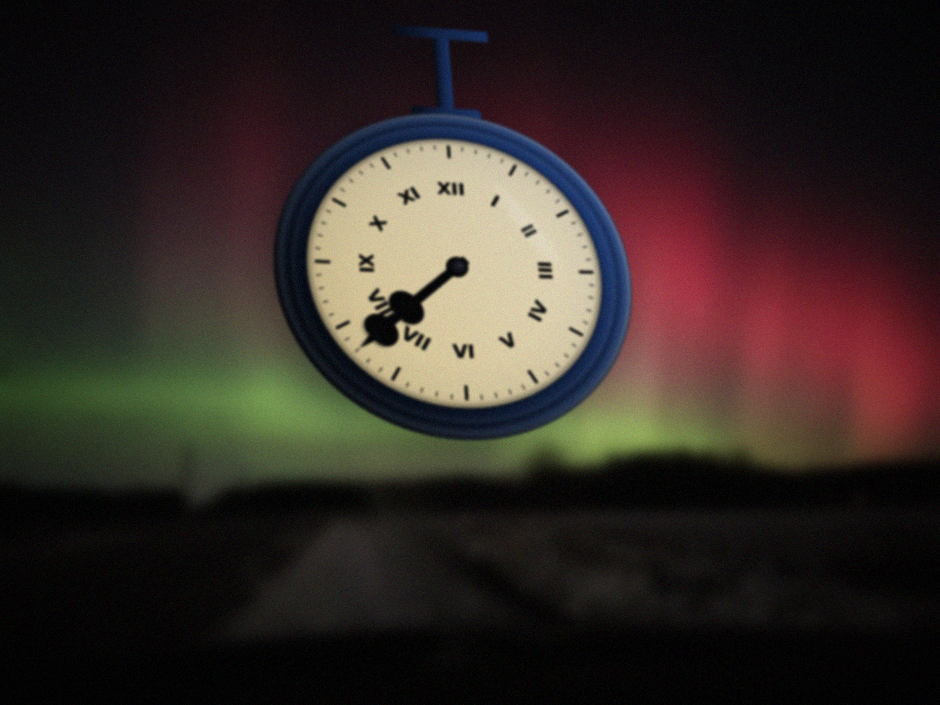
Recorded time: 7:38
